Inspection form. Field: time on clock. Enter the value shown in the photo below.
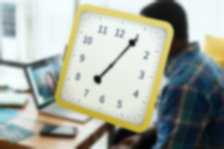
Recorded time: 7:05
